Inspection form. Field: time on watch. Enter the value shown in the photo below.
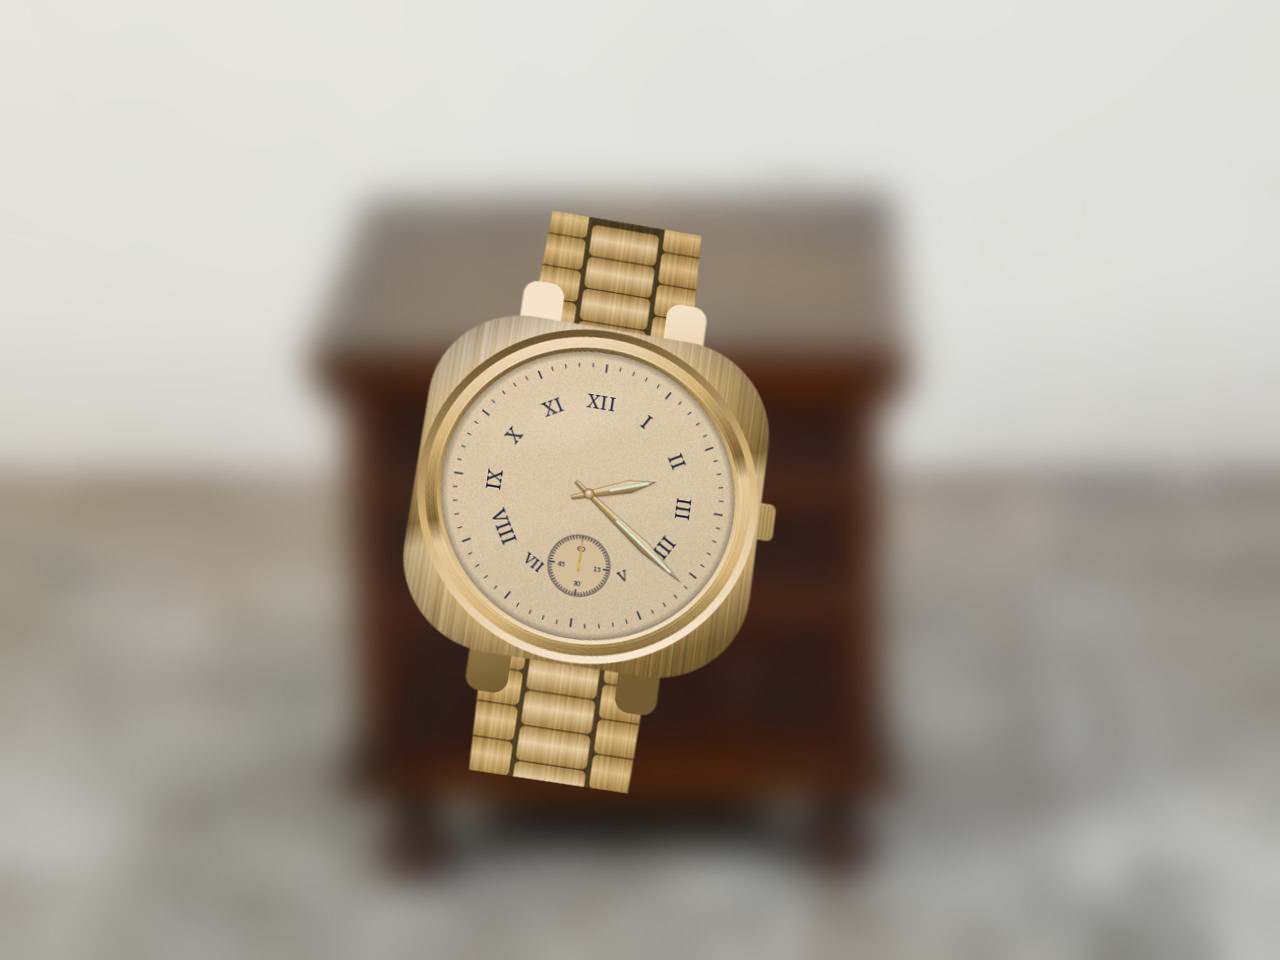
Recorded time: 2:21
